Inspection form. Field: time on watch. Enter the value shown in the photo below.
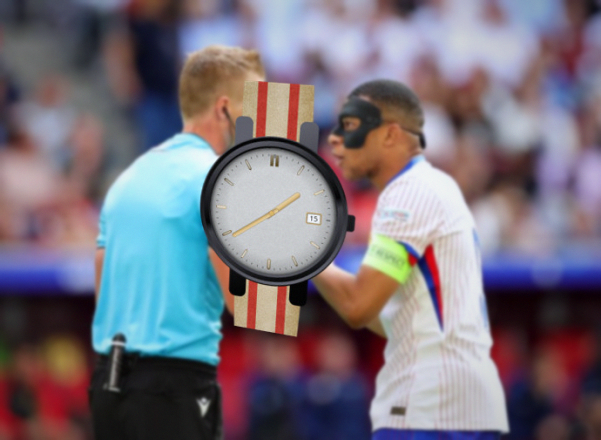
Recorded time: 1:39
